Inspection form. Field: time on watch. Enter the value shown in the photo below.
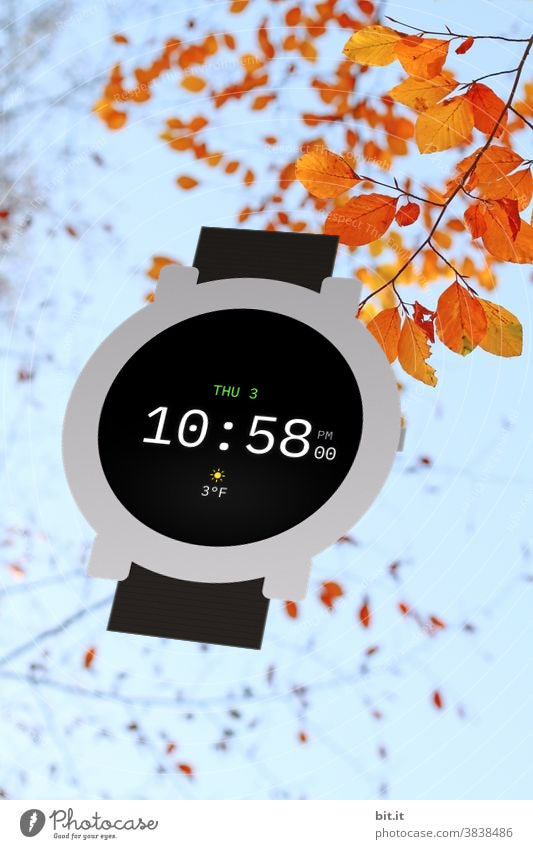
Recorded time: 10:58:00
